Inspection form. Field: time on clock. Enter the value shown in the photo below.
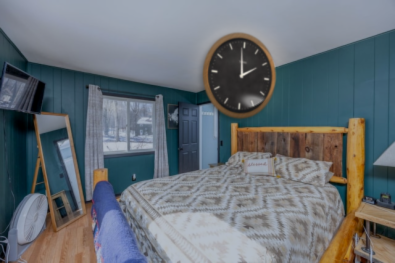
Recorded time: 1:59
